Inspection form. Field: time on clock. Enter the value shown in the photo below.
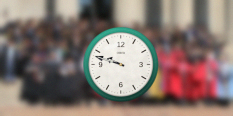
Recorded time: 9:48
